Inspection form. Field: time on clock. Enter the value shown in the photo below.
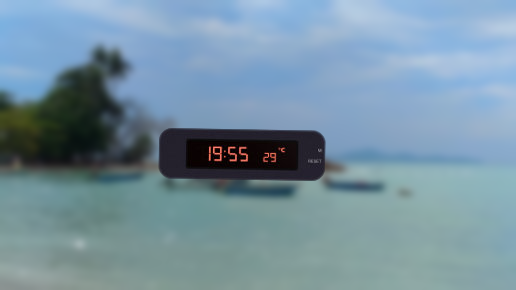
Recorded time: 19:55
